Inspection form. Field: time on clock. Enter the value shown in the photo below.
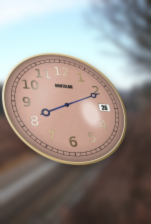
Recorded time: 8:11
